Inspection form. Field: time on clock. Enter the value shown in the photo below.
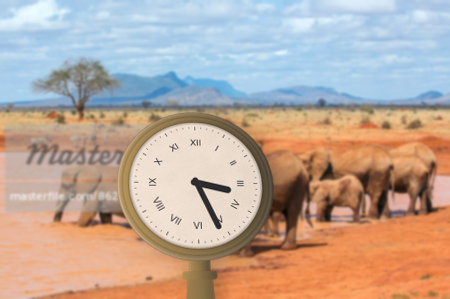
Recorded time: 3:26
